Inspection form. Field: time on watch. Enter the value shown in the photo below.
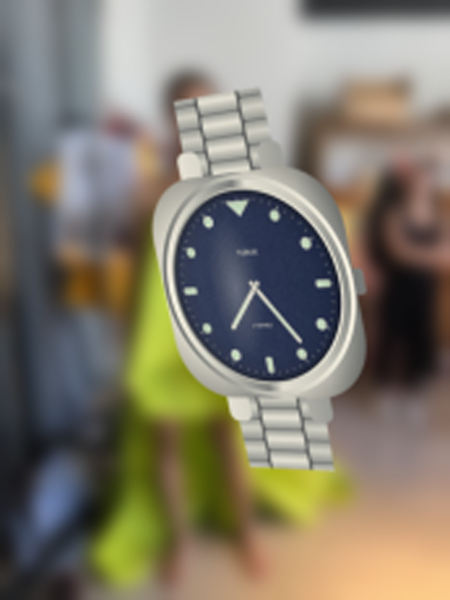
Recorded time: 7:24
